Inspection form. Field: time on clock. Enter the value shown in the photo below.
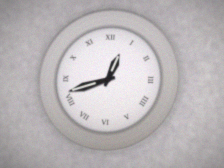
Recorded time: 12:42
